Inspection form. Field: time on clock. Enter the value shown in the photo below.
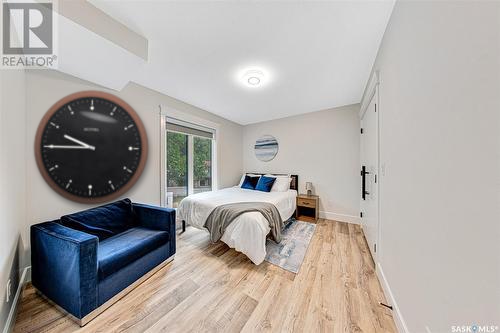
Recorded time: 9:45
